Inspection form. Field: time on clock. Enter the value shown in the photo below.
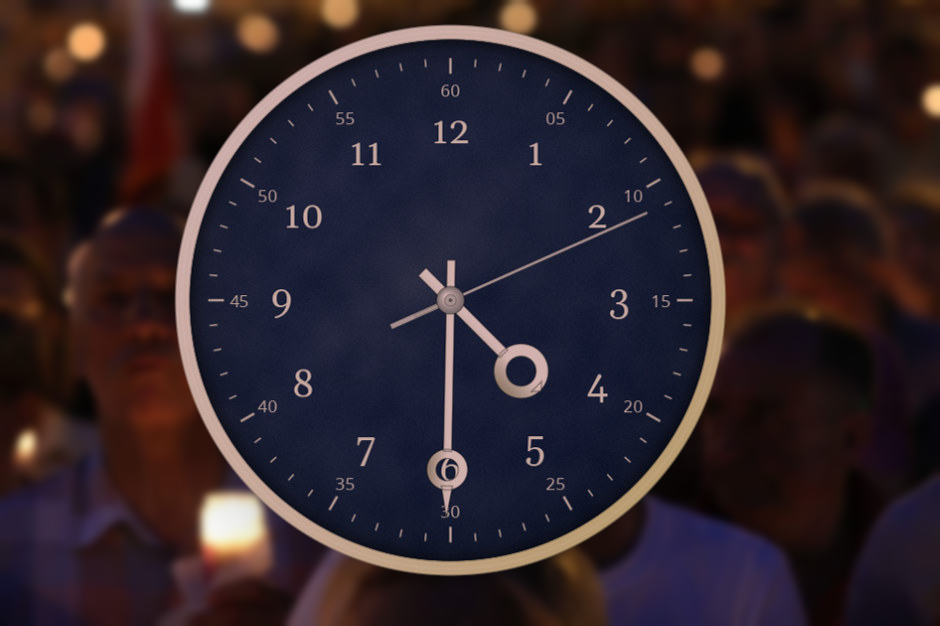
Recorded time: 4:30:11
